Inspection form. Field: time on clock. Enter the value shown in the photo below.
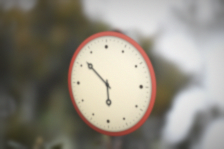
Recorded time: 5:52
